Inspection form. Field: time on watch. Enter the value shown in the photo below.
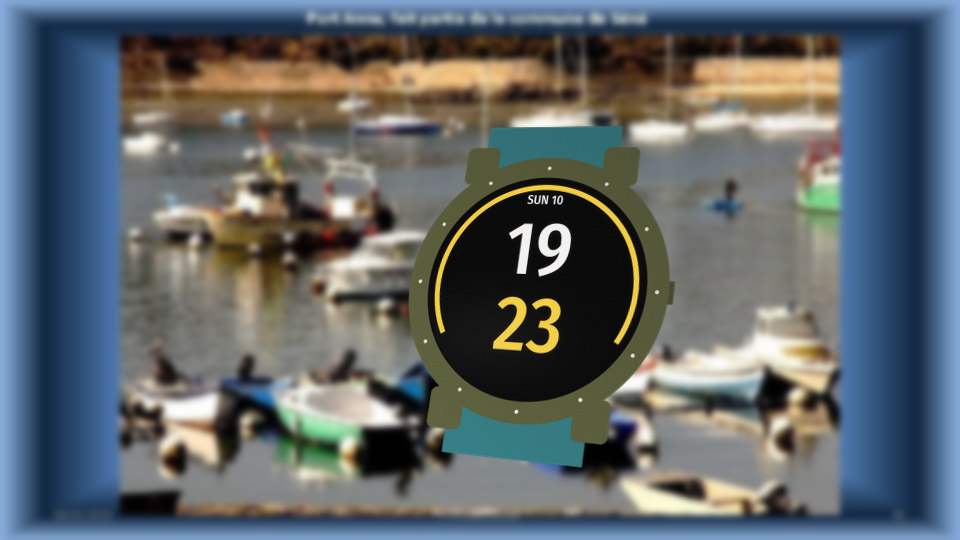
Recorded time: 19:23
